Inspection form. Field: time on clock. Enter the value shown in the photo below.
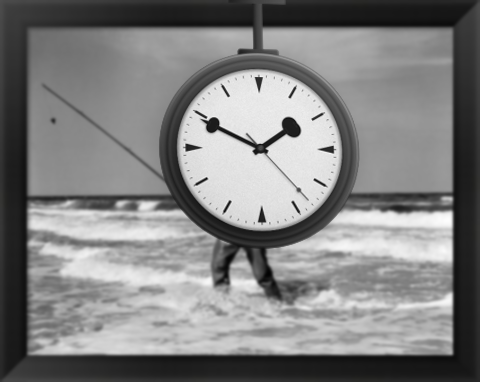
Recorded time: 1:49:23
